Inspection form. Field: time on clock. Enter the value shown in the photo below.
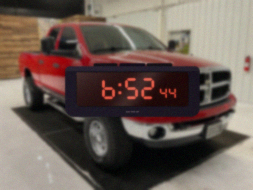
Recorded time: 6:52:44
